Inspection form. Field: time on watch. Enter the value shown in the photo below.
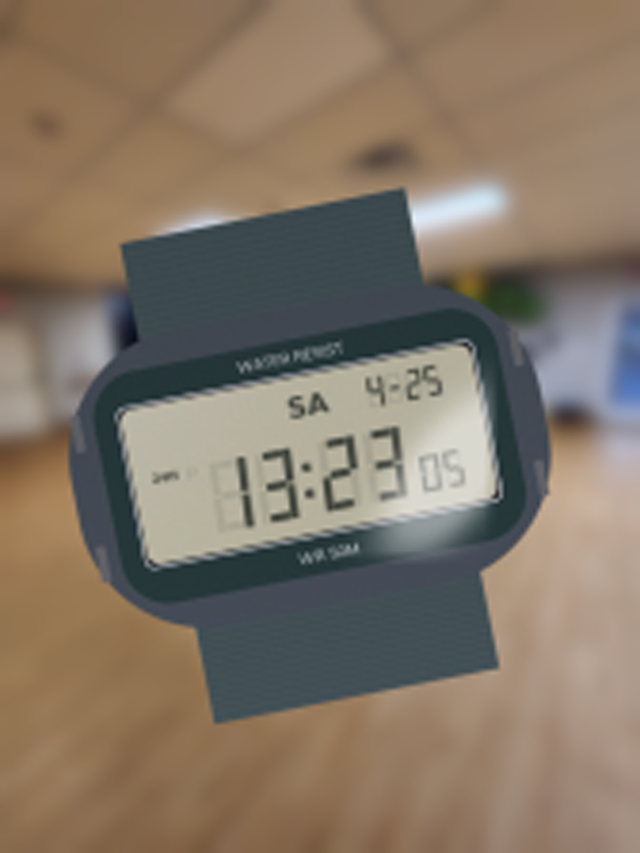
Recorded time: 13:23:05
